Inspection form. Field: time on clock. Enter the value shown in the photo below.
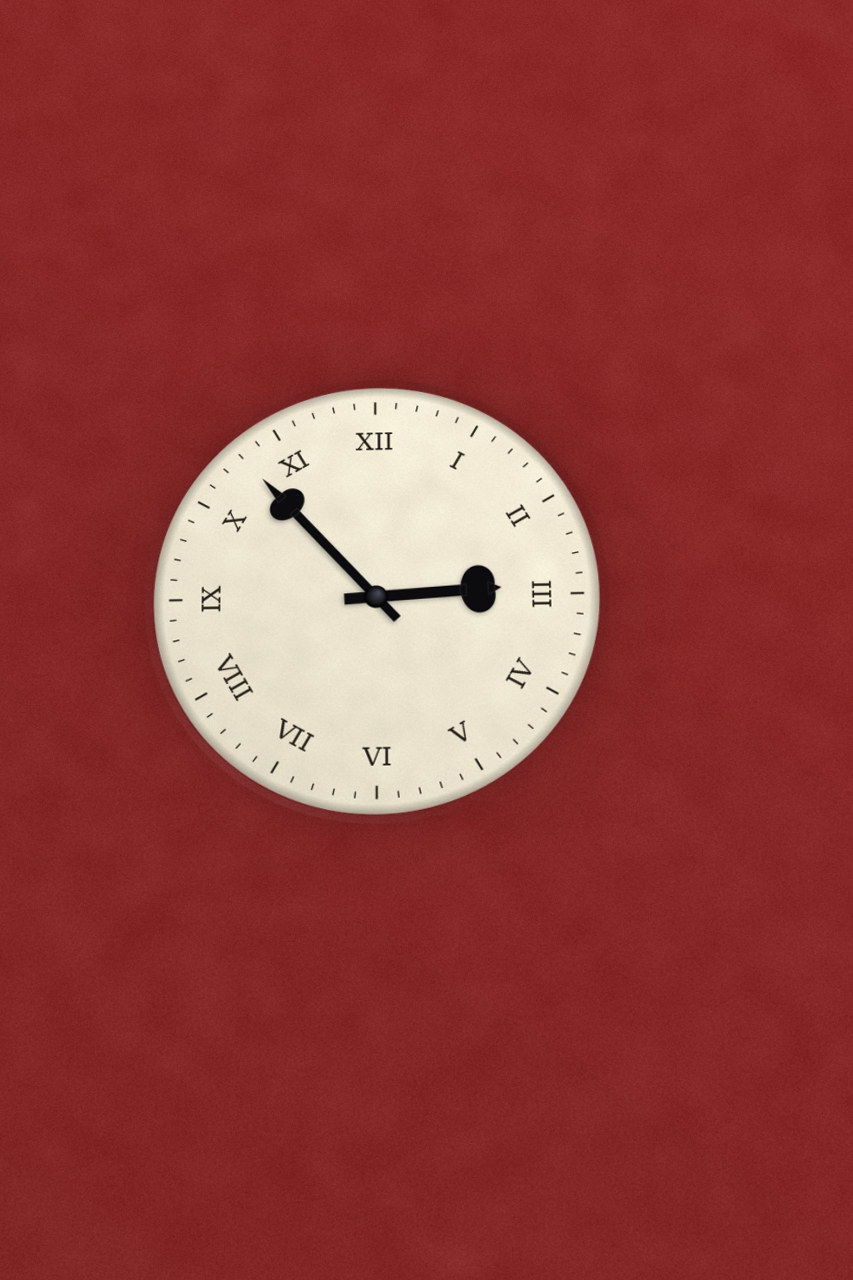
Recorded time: 2:53
